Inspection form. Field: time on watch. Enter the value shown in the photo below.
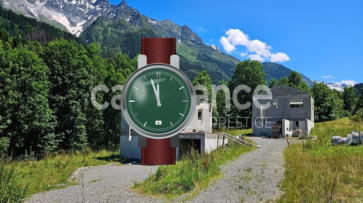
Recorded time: 11:57
